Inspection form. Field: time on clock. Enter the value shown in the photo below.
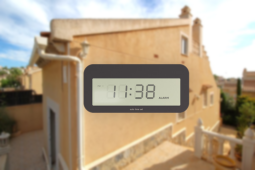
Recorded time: 11:38
